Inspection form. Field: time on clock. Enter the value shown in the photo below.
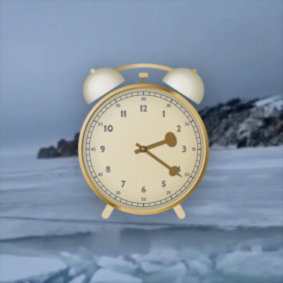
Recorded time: 2:21
